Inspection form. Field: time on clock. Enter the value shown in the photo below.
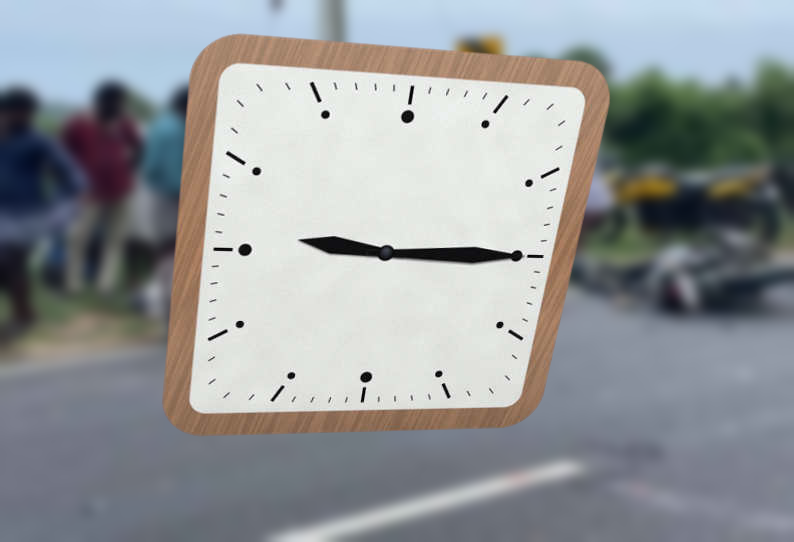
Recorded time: 9:15
